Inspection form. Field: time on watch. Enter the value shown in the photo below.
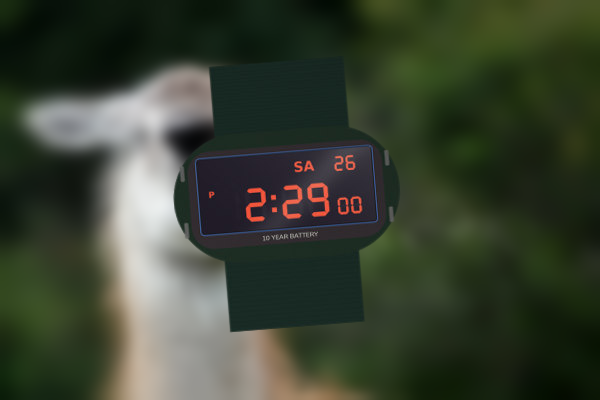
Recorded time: 2:29:00
